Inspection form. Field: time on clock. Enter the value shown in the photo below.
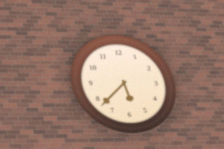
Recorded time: 5:38
